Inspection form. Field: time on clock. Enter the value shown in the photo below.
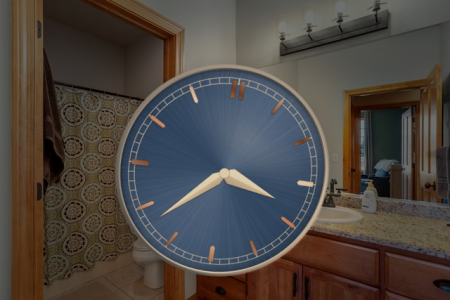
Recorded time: 3:38
